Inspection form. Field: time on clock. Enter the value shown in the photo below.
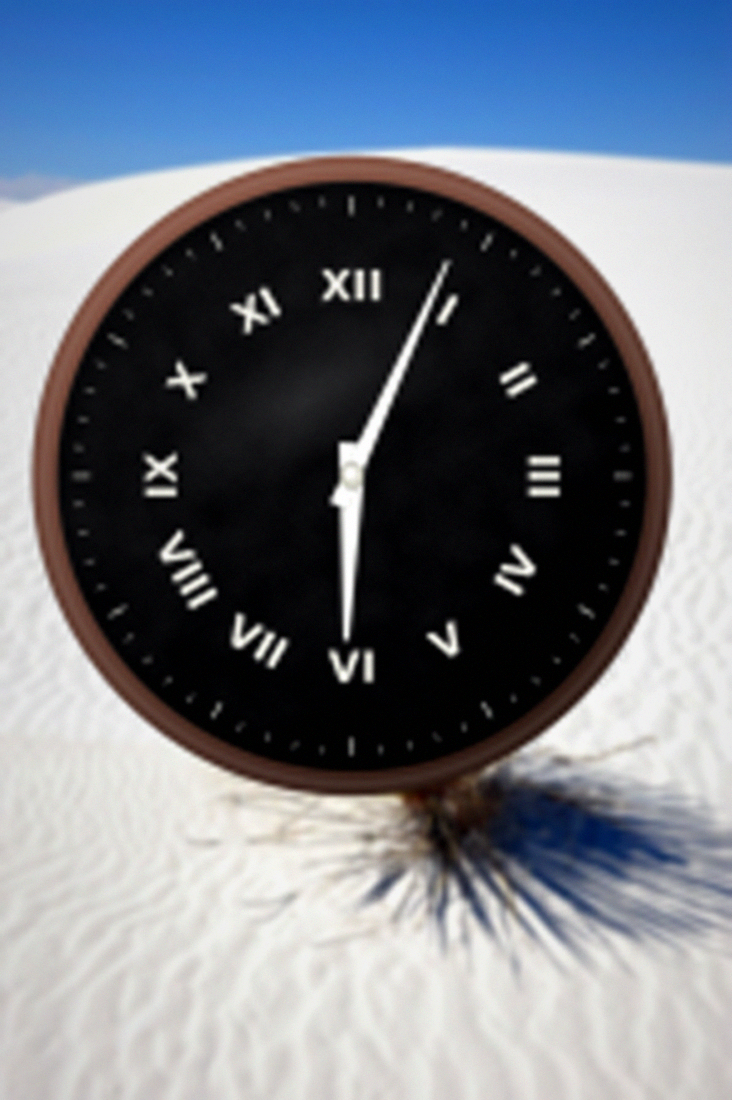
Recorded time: 6:04
